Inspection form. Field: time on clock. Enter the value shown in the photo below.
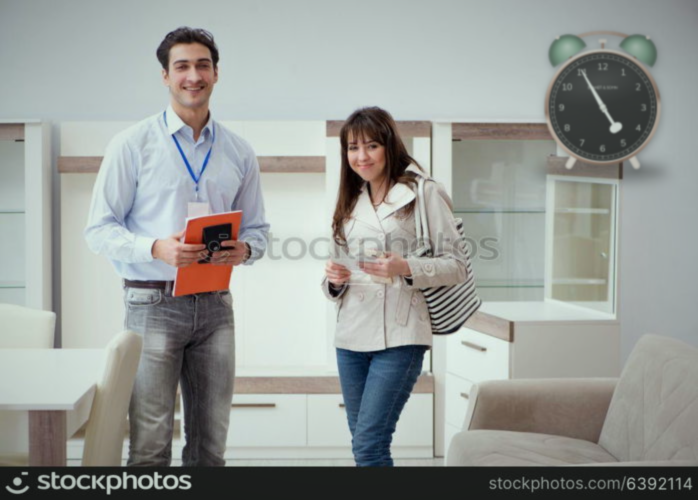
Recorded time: 4:55
